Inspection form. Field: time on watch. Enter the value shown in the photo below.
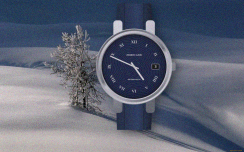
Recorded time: 4:49
